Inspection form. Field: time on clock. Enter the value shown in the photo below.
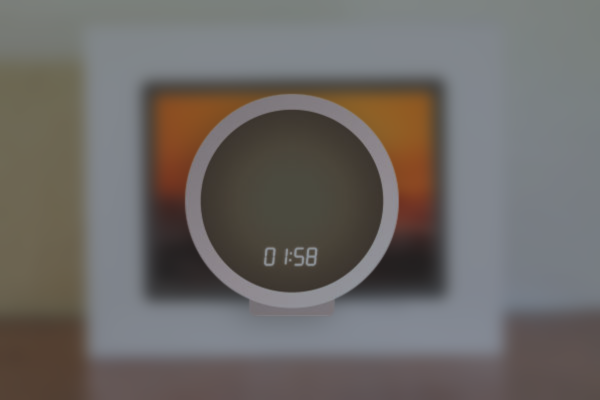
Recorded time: 1:58
